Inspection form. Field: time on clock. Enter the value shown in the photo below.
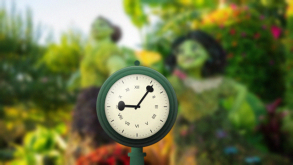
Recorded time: 9:06
